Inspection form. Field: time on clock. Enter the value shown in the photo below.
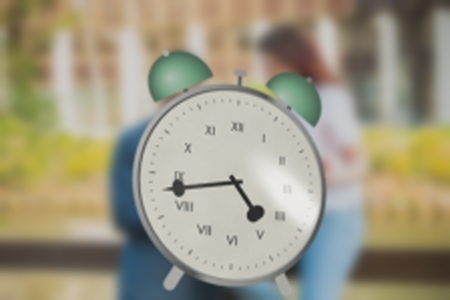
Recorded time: 4:43
